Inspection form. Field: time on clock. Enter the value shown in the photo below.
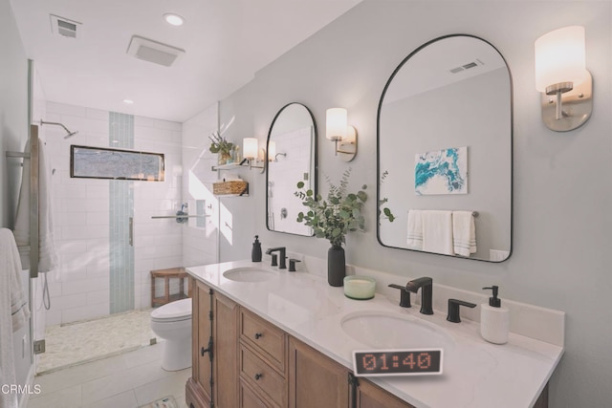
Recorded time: 1:40
